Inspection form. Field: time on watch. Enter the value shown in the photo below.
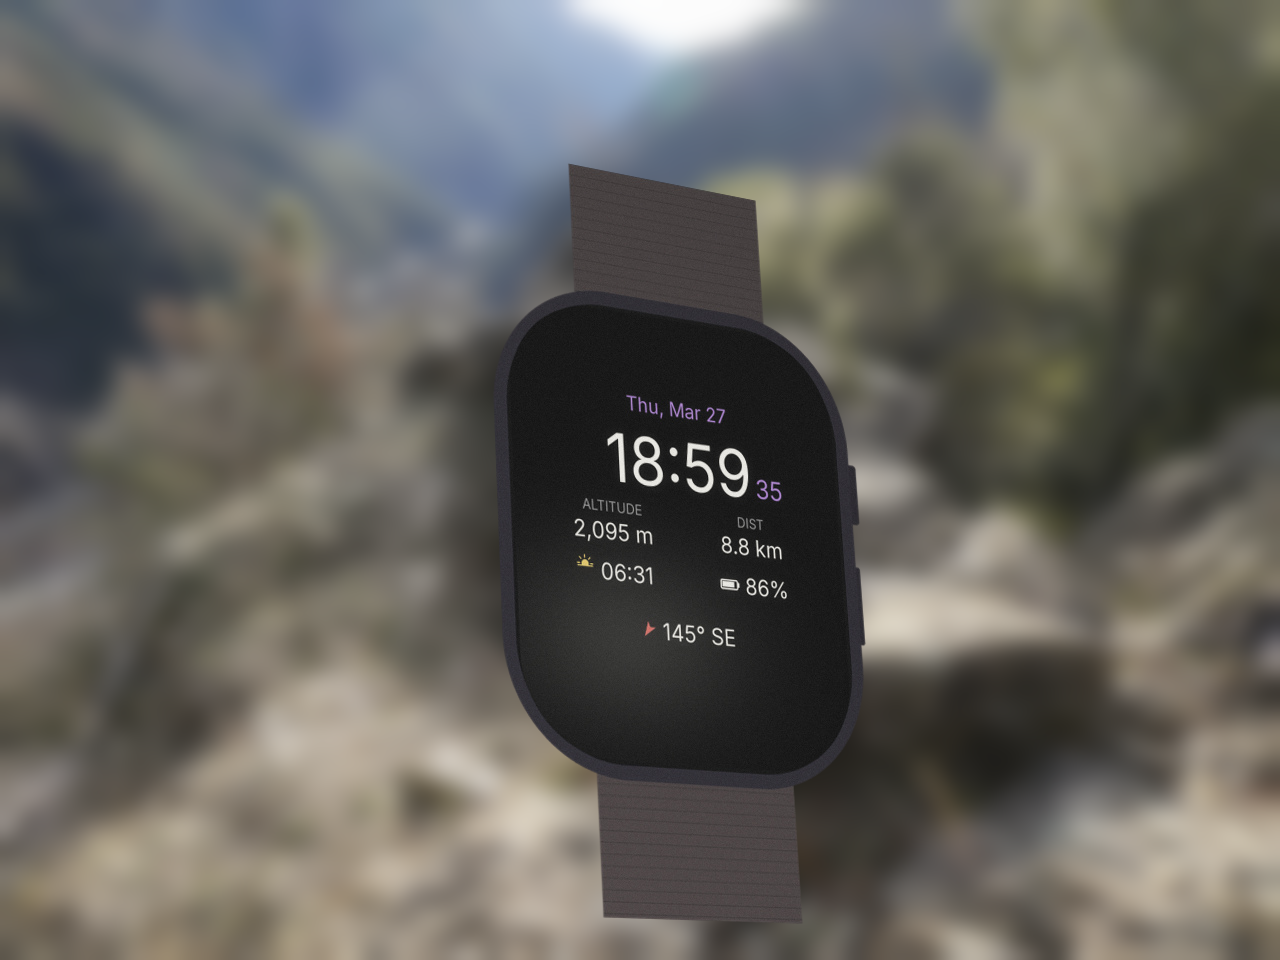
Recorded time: 18:59:35
